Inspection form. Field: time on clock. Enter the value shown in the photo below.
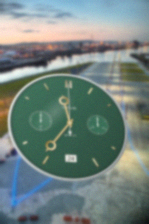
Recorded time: 11:36
